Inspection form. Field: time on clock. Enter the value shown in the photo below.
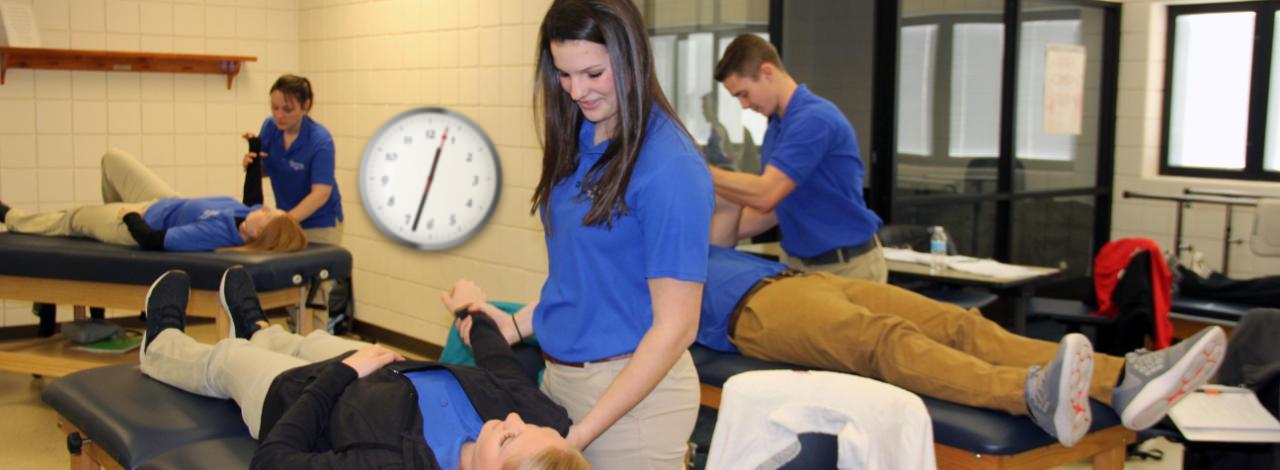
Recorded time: 12:33:03
